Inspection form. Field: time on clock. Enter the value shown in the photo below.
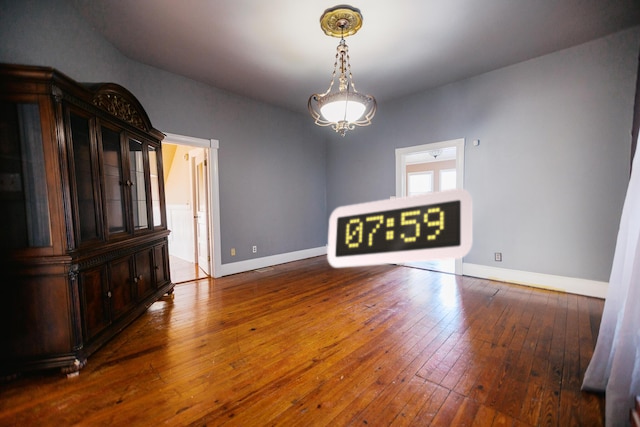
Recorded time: 7:59
